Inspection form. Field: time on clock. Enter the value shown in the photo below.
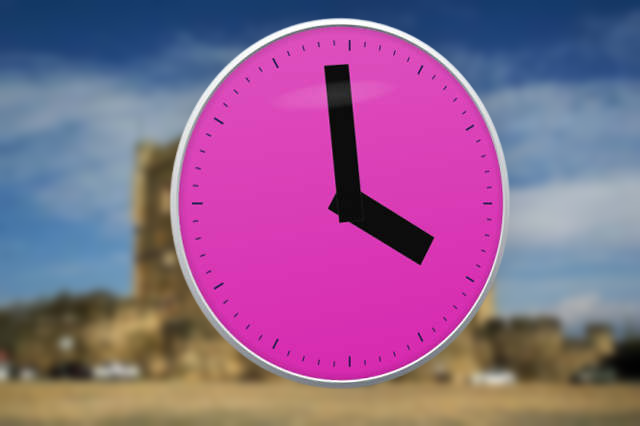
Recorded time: 3:59
